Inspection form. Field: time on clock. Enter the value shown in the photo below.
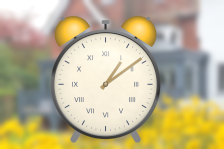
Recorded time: 1:09
